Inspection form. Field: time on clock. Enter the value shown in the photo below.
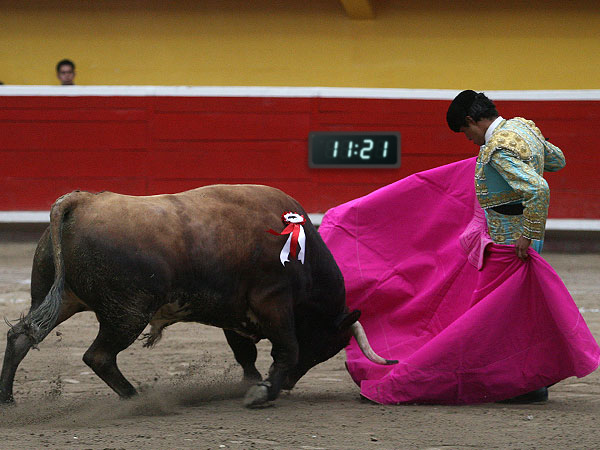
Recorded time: 11:21
